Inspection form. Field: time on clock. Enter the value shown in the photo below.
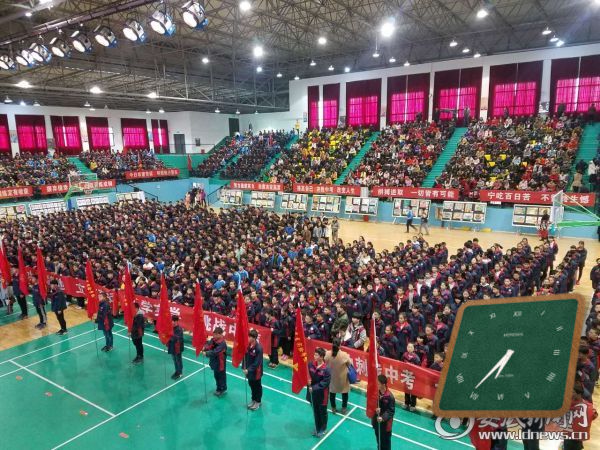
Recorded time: 6:36
